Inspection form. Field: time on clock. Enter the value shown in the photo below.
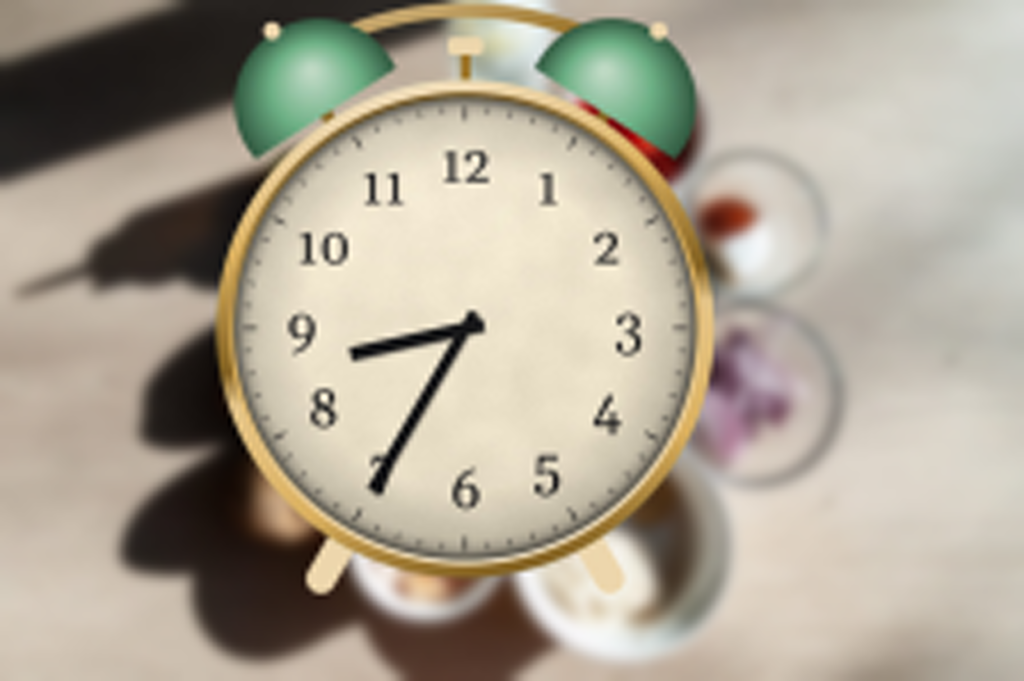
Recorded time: 8:35
